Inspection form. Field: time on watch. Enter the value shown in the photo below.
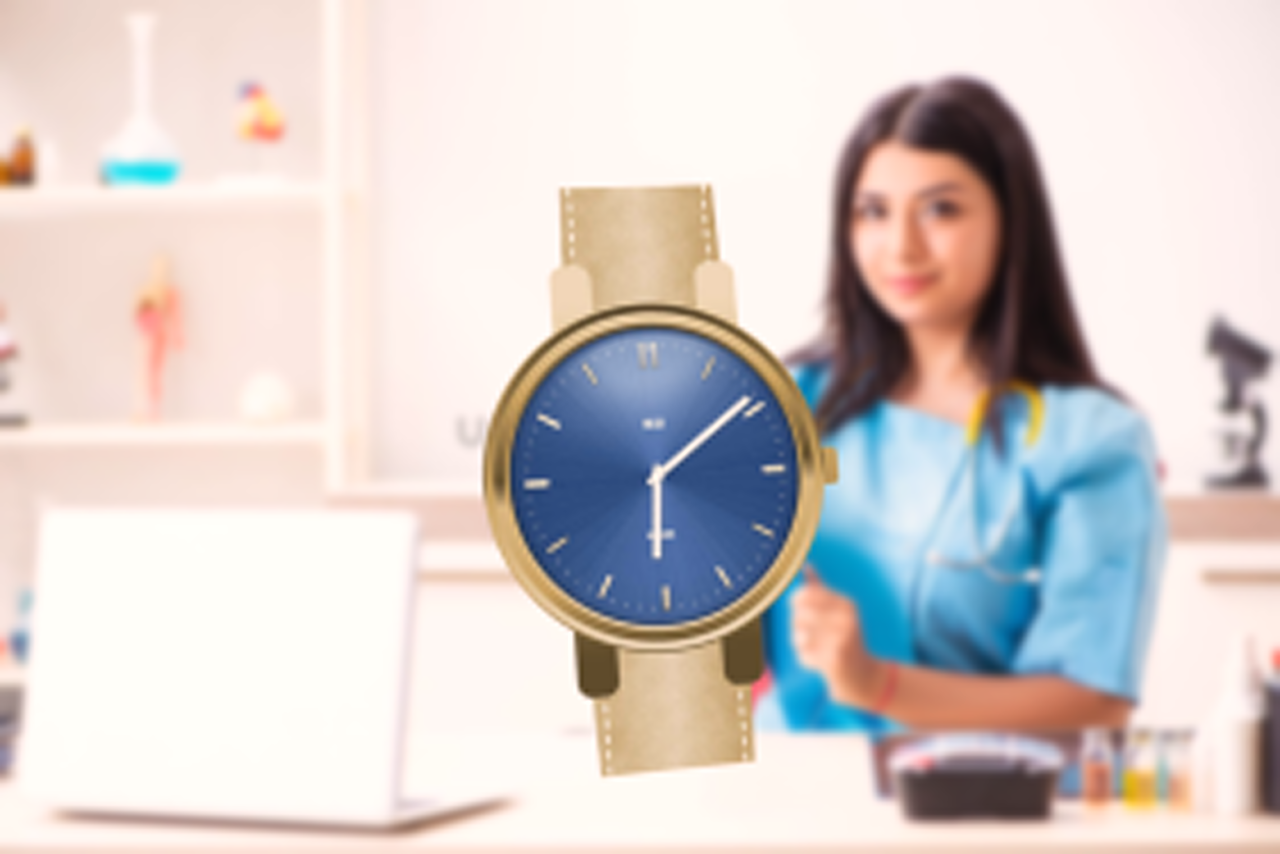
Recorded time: 6:09
